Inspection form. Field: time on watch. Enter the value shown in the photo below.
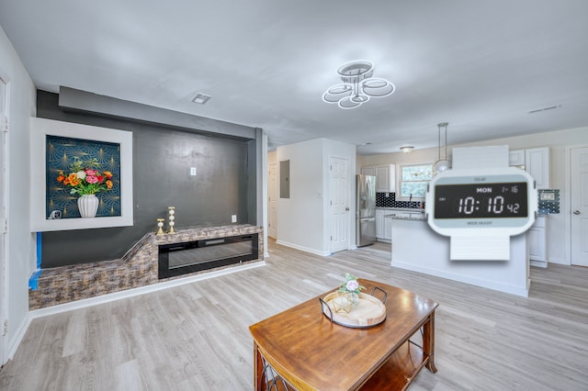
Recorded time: 10:10
